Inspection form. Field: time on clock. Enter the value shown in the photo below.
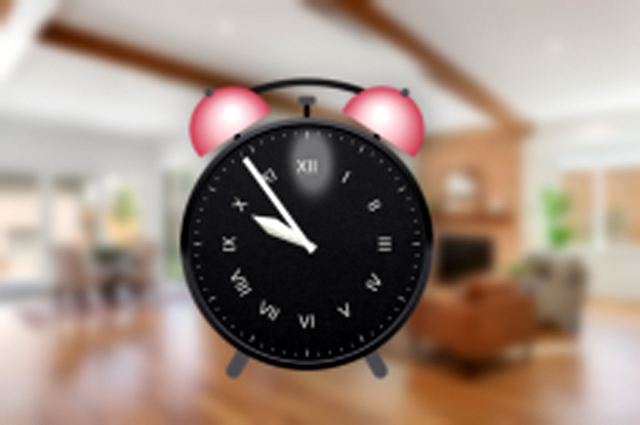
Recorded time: 9:54
